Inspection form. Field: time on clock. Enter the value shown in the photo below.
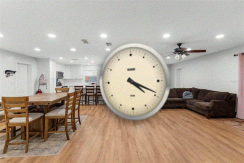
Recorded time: 4:19
